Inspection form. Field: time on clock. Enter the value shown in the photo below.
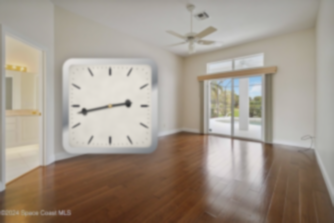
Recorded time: 2:43
